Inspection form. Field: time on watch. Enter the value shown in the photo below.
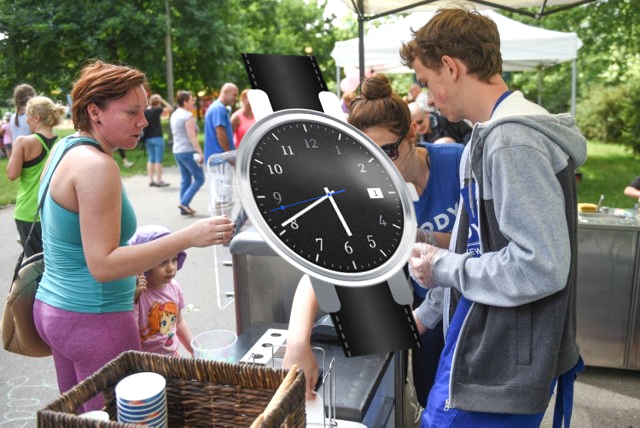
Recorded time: 5:40:43
